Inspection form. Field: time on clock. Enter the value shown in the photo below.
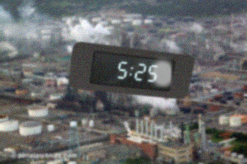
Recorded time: 5:25
